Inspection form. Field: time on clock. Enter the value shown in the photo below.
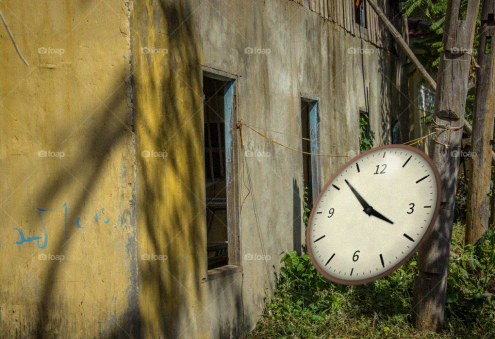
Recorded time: 3:52
